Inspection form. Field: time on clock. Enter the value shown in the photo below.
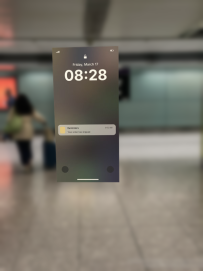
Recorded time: 8:28
